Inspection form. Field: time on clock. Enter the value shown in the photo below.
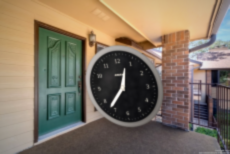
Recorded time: 12:37
